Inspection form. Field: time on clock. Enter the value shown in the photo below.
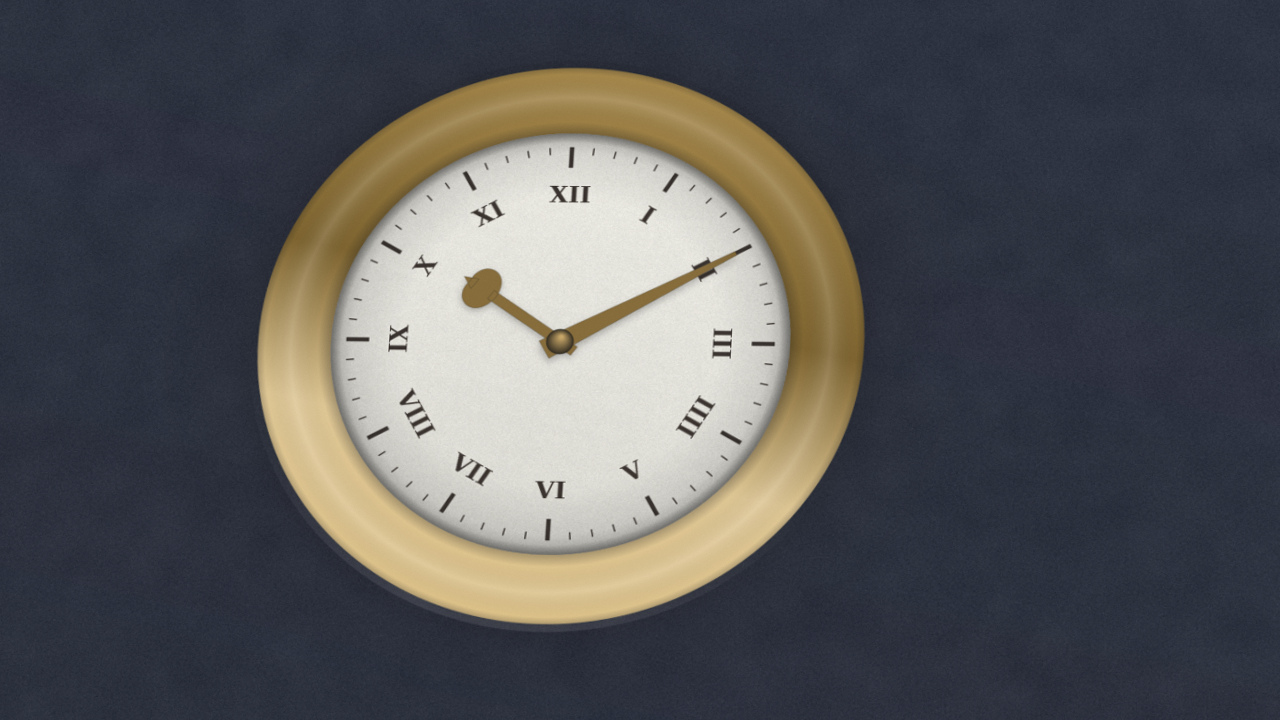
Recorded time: 10:10
